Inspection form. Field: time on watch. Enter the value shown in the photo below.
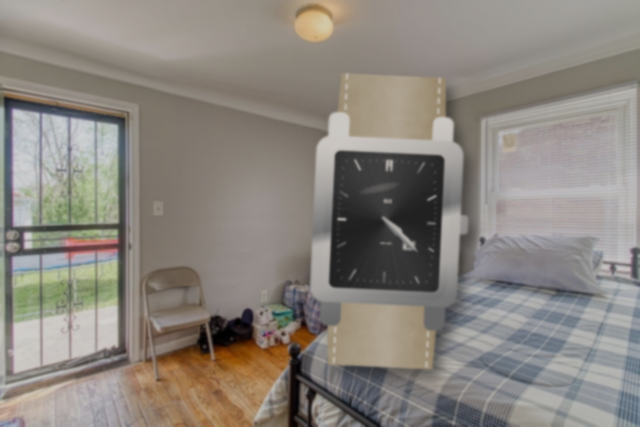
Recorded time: 4:22
